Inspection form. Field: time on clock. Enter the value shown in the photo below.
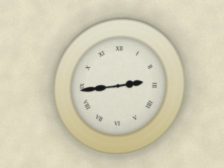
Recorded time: 2:44
